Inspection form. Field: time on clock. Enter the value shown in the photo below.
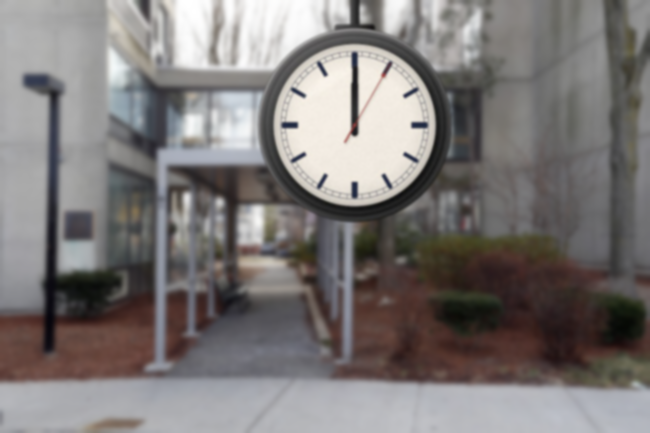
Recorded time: 12:00:05
